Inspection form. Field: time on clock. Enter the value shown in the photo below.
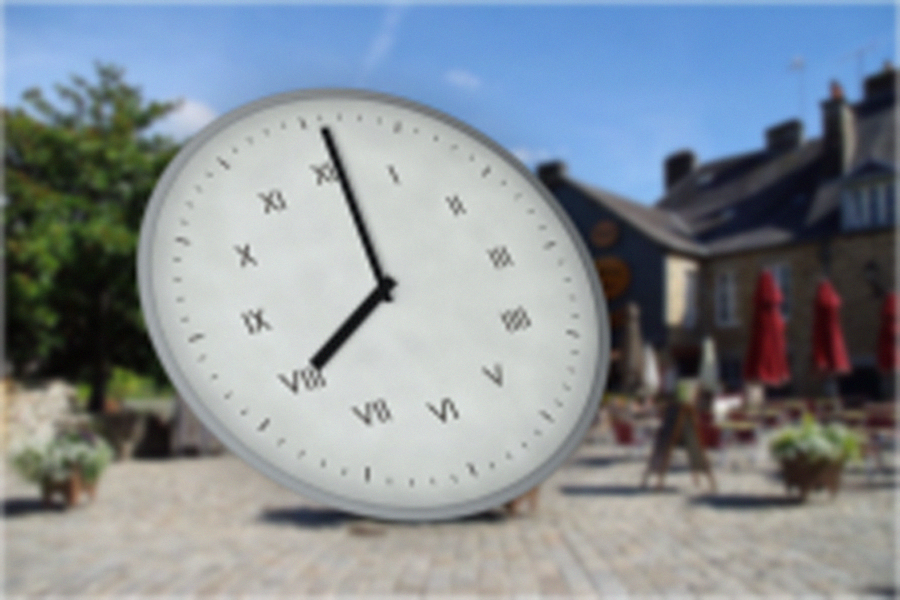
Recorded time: 8:01
